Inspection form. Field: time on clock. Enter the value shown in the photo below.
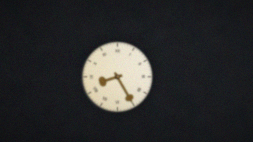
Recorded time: 8:25
